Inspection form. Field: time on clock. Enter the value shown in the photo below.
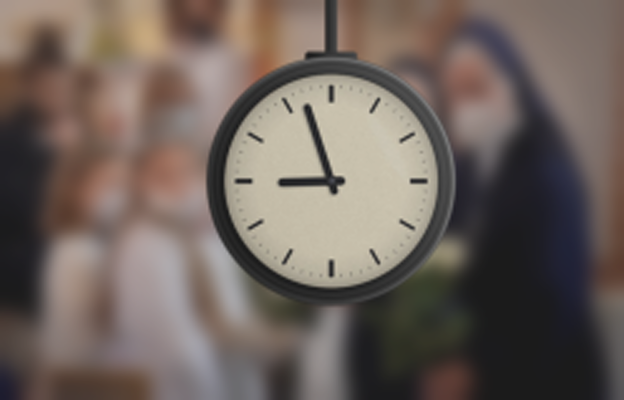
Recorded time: 8:57
